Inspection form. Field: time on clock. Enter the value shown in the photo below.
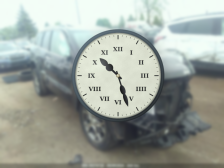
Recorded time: 10:27
